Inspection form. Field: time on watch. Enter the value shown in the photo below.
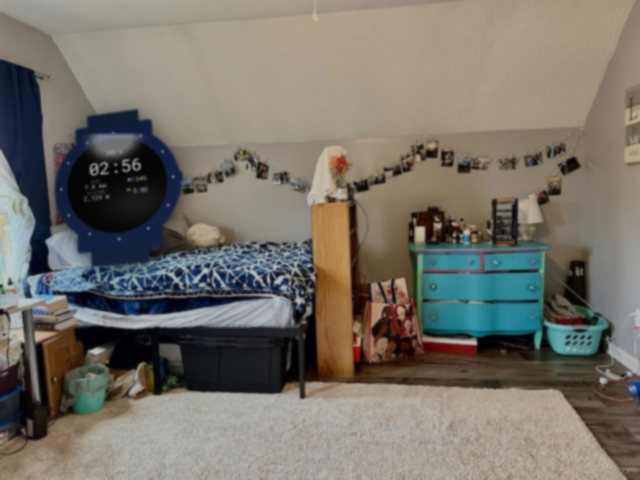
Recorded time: 2:56
